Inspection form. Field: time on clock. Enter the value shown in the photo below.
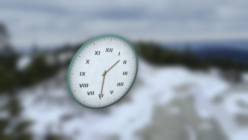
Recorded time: 1:30
